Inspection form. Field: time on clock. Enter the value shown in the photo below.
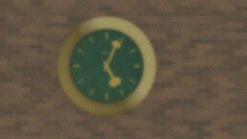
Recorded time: 5:04
